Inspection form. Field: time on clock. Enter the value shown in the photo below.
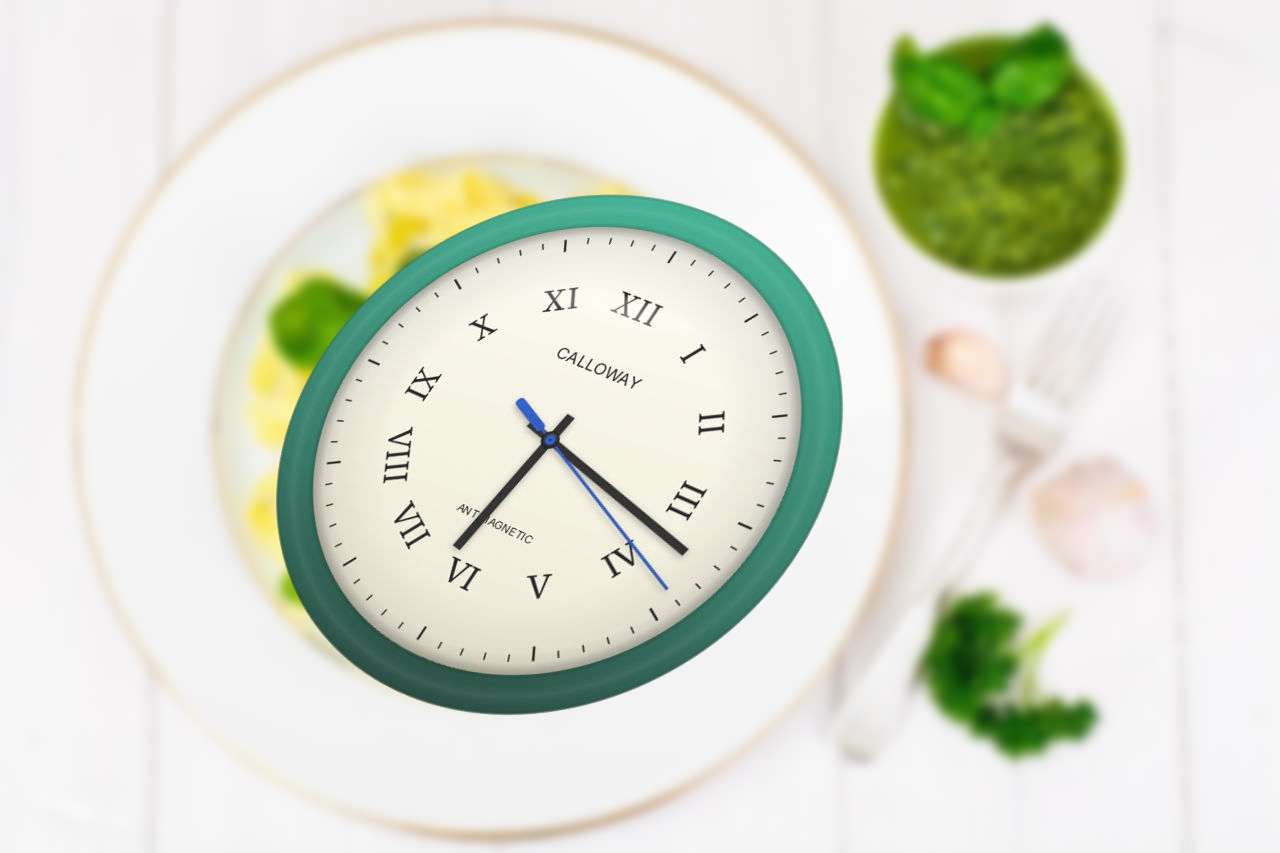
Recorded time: 6:17:19
